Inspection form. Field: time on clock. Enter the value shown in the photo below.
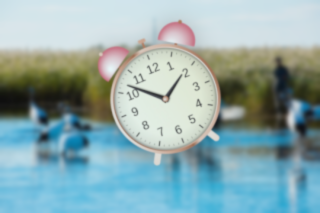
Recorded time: 1:52
